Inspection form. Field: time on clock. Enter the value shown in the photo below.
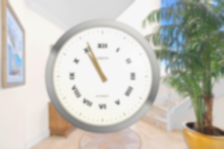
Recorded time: 10:56
